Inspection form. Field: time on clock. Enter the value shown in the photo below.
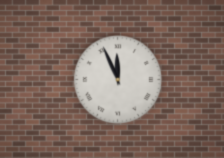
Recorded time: 11:56
